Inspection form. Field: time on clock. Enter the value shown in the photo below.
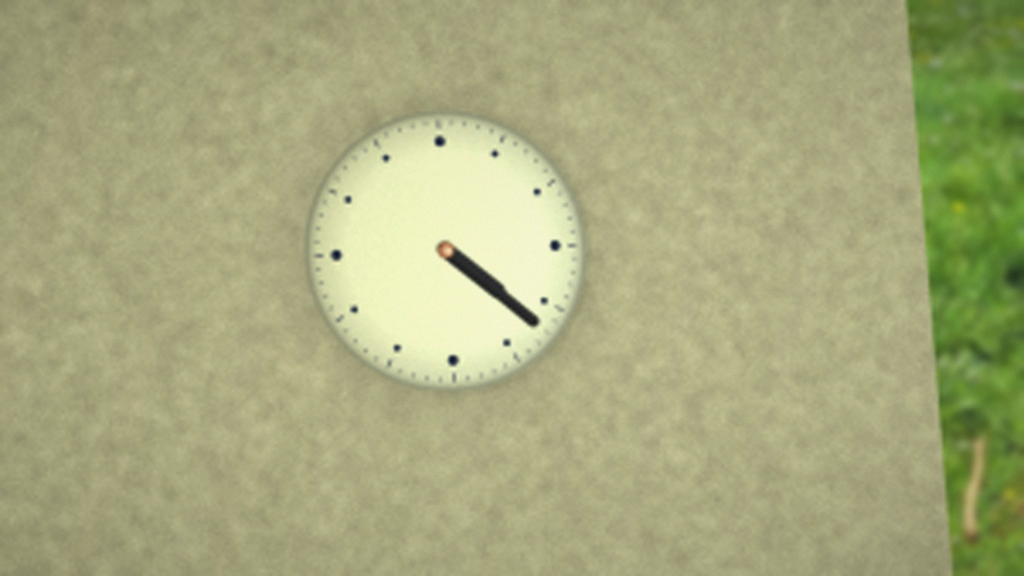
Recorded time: 4:22
